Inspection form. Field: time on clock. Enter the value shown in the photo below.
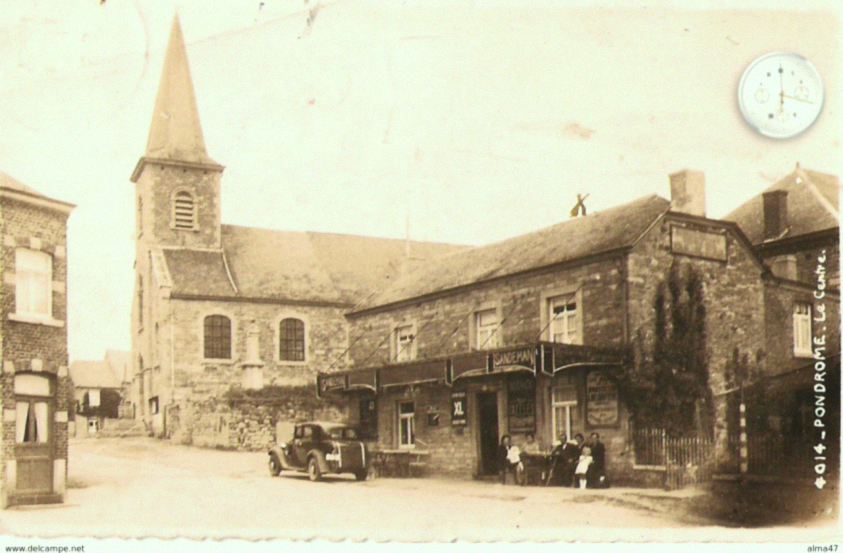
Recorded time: 6:18
